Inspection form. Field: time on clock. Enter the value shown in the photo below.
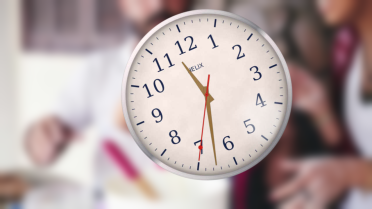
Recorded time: 11:32:35
